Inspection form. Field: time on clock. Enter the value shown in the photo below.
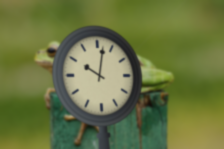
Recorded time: 10:02
